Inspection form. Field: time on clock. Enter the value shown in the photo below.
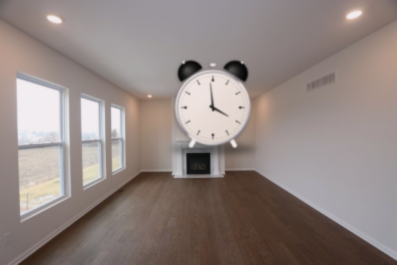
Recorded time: 3:59
